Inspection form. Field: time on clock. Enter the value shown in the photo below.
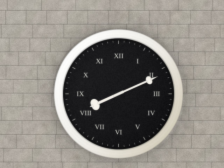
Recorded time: 8:11
